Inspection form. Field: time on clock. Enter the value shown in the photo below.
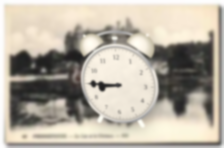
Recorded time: 8:45
